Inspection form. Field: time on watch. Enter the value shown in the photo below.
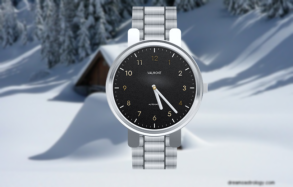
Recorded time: 5:23
